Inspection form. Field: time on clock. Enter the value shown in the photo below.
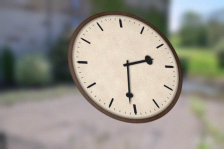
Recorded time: 2:31
